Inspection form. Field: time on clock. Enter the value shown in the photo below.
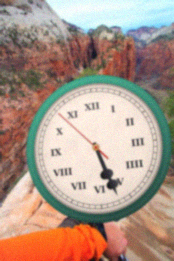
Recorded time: 5:26:53
